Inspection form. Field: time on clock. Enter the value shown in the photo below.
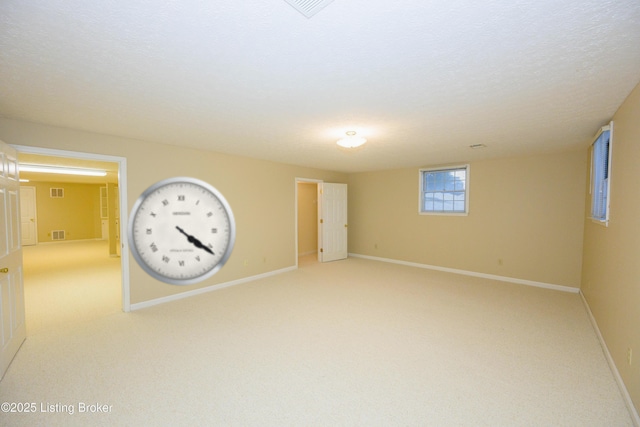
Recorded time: 4:21
